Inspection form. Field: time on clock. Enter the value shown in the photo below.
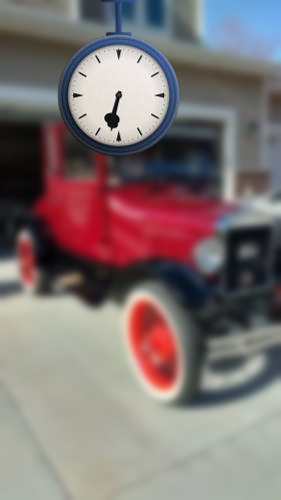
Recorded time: 6:32
